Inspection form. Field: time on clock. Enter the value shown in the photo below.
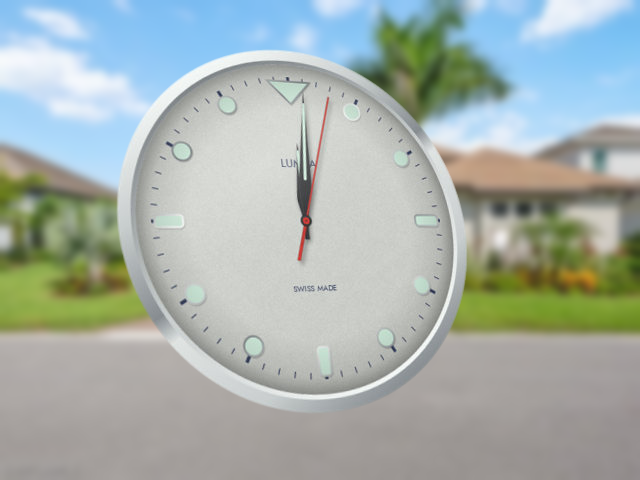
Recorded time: 12:01:03
